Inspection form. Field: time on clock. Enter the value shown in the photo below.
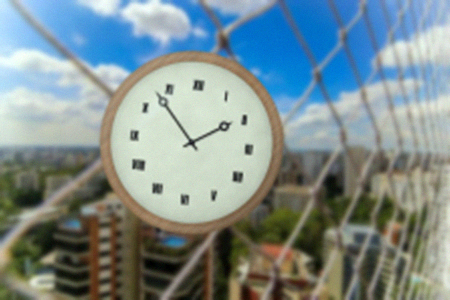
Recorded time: 1:53
